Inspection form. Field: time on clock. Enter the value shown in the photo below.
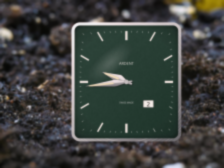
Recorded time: 9:44
